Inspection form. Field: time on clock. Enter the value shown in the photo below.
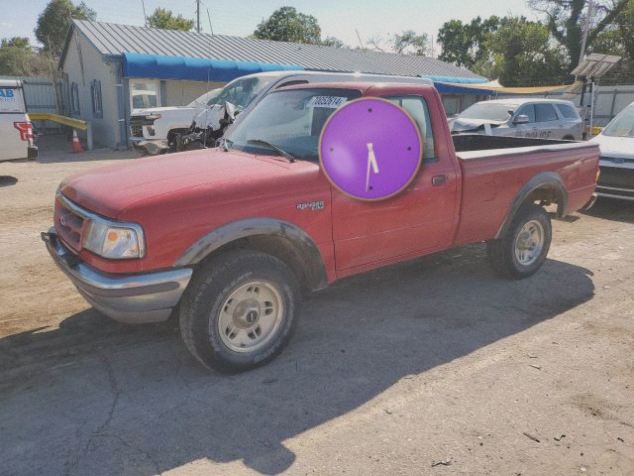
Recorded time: 5:31
